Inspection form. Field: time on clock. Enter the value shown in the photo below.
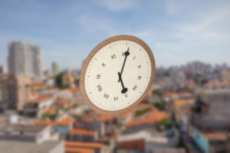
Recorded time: 5:01
